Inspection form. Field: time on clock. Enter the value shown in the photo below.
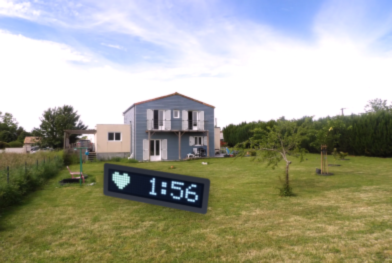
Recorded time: 1:56
